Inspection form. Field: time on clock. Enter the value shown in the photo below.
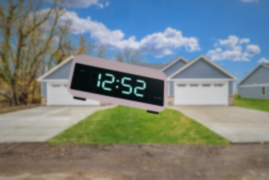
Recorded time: 12:52
